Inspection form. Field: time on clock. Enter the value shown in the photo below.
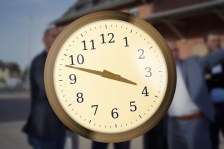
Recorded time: 3:48
